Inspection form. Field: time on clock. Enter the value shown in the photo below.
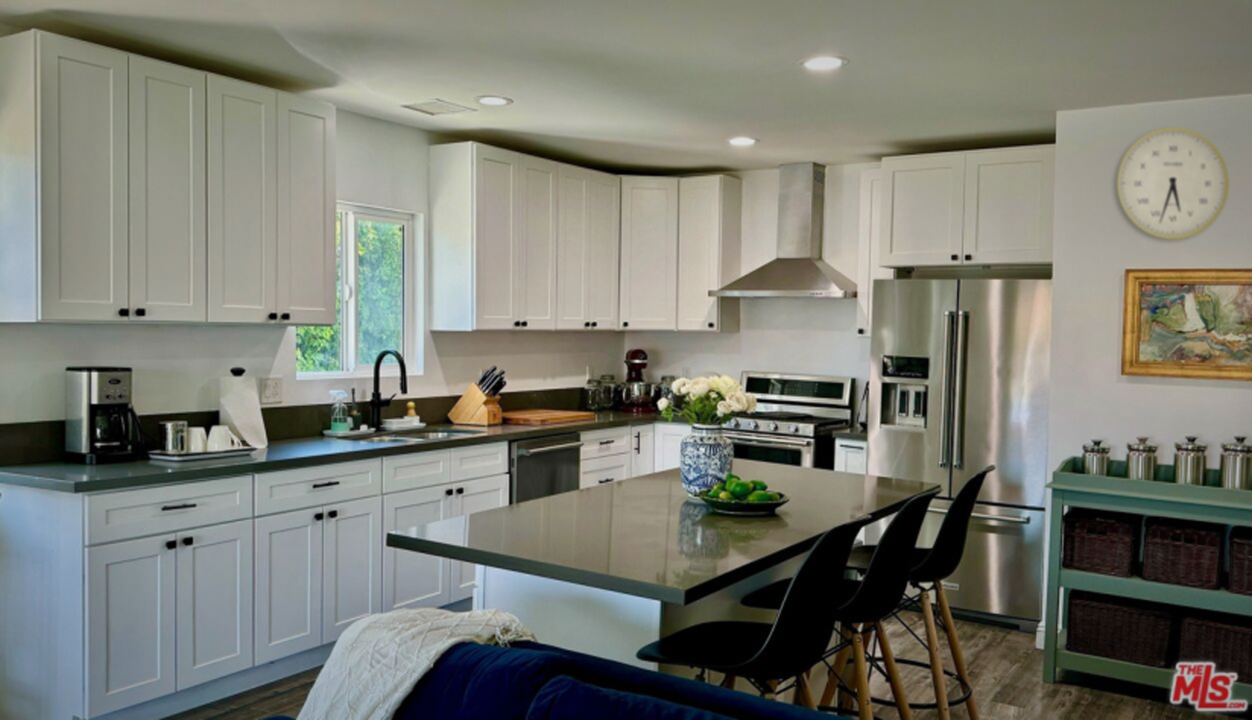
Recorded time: 5:33
